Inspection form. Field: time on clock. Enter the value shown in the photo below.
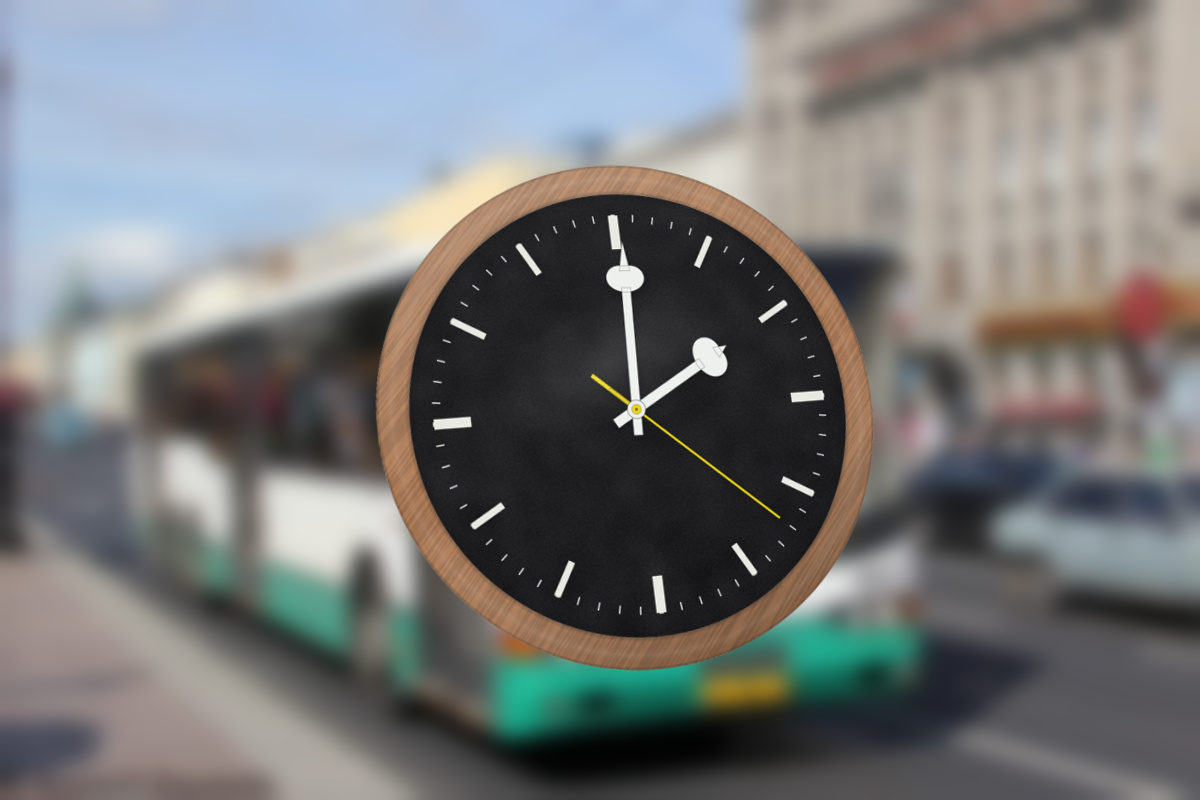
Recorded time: 2:00:22
